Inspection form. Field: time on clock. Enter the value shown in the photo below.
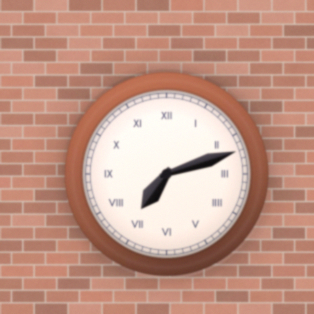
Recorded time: 7:12
